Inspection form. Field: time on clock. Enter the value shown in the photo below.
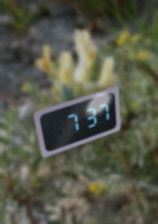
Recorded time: 7:37
